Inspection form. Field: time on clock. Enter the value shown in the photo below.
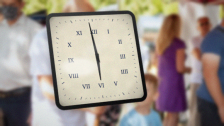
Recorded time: 5:59
